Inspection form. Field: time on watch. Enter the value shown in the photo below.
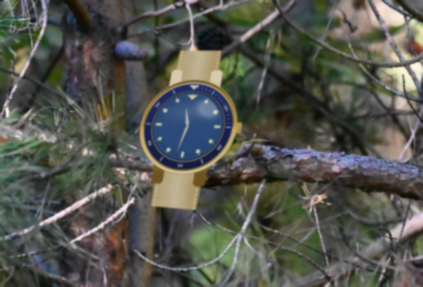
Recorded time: 11:32
